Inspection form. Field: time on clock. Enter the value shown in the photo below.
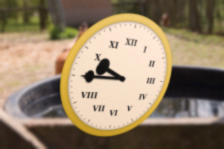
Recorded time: 9:45
